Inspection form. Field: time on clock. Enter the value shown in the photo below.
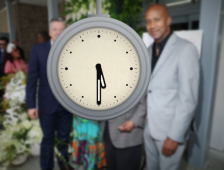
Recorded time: 5:30
